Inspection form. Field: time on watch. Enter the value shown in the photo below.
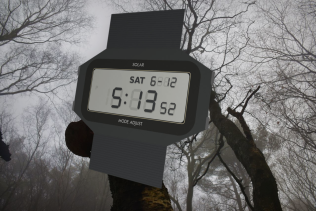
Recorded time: 5:13:52
